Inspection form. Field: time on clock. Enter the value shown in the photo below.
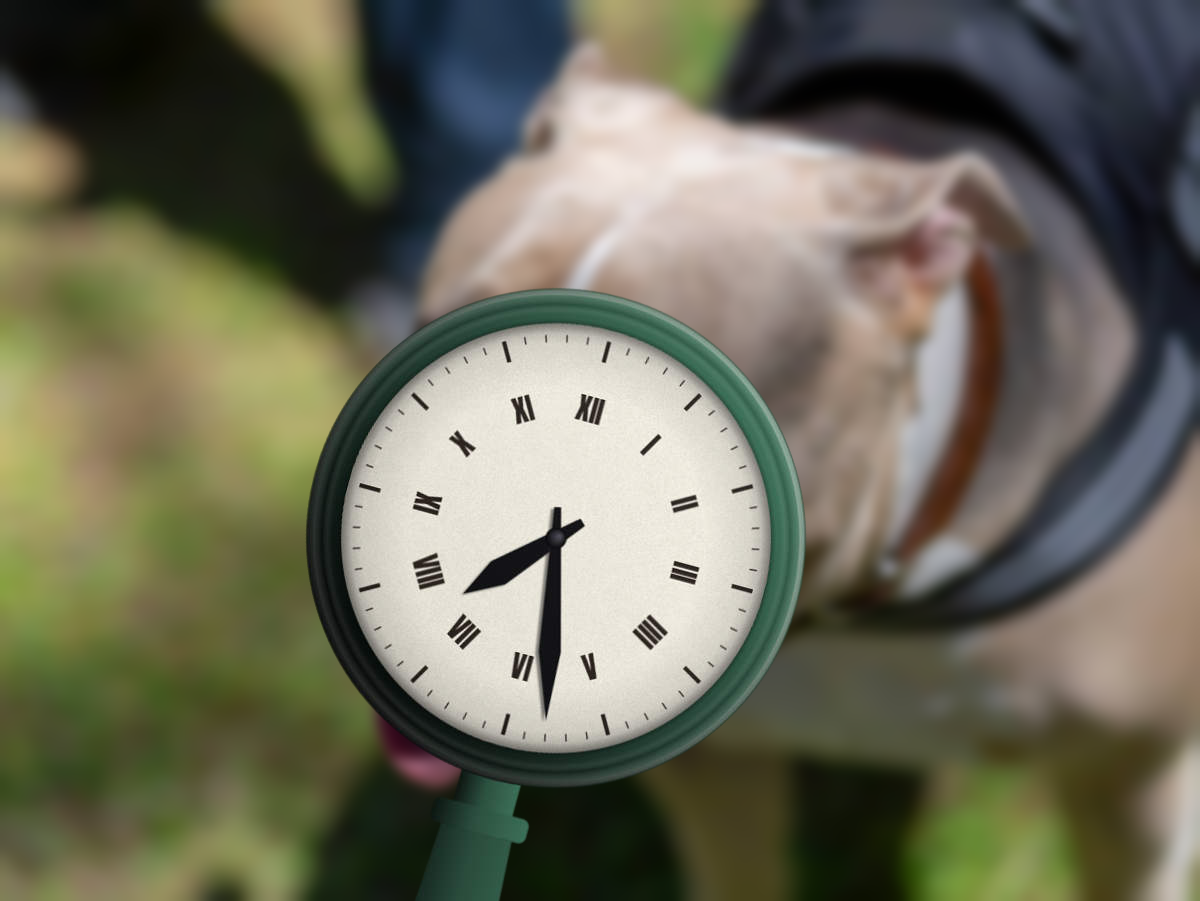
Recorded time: 7:28
